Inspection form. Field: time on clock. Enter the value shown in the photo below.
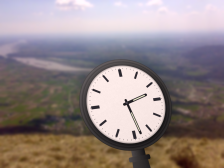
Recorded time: 2:28
